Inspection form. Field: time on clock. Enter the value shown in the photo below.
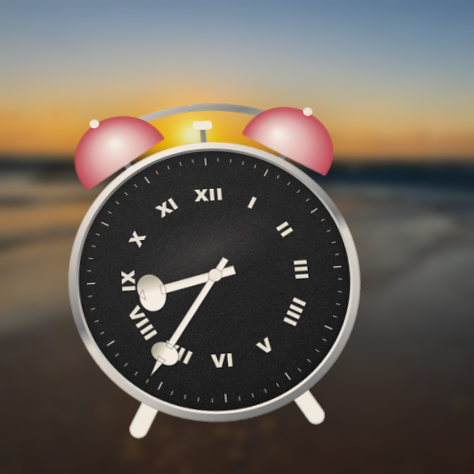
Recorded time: 8:36
